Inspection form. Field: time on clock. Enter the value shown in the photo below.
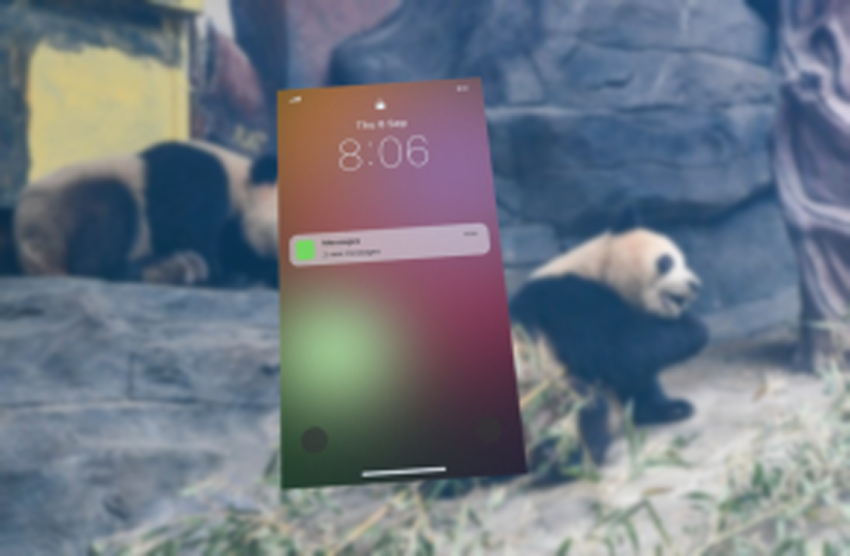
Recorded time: 8:06
